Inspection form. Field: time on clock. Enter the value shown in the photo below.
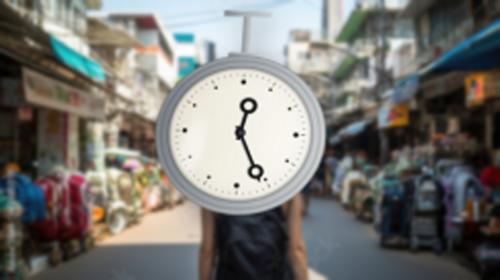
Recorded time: 12:26
